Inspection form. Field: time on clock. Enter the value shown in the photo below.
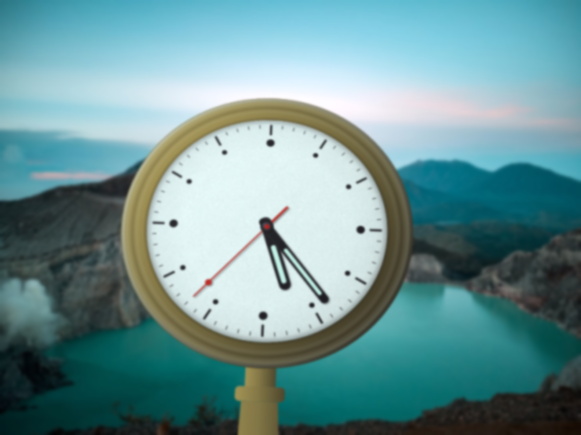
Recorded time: 5:23:37
